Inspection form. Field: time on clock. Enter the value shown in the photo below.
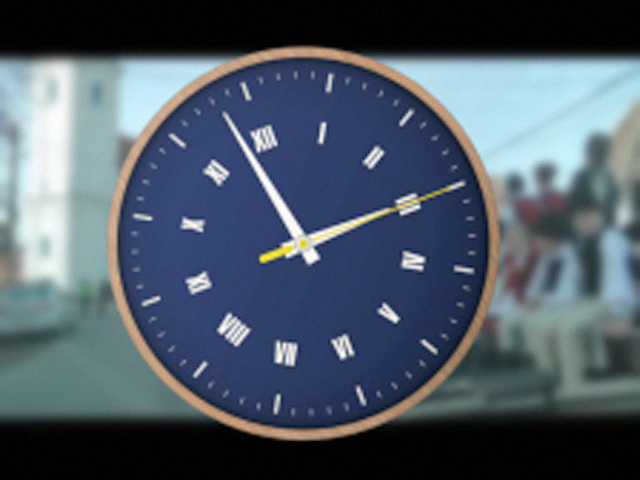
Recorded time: 2:58:15
